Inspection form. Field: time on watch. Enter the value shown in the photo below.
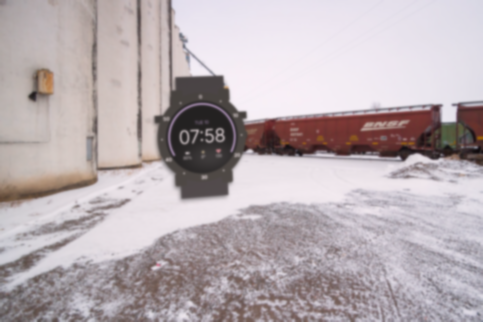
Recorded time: 7:58
